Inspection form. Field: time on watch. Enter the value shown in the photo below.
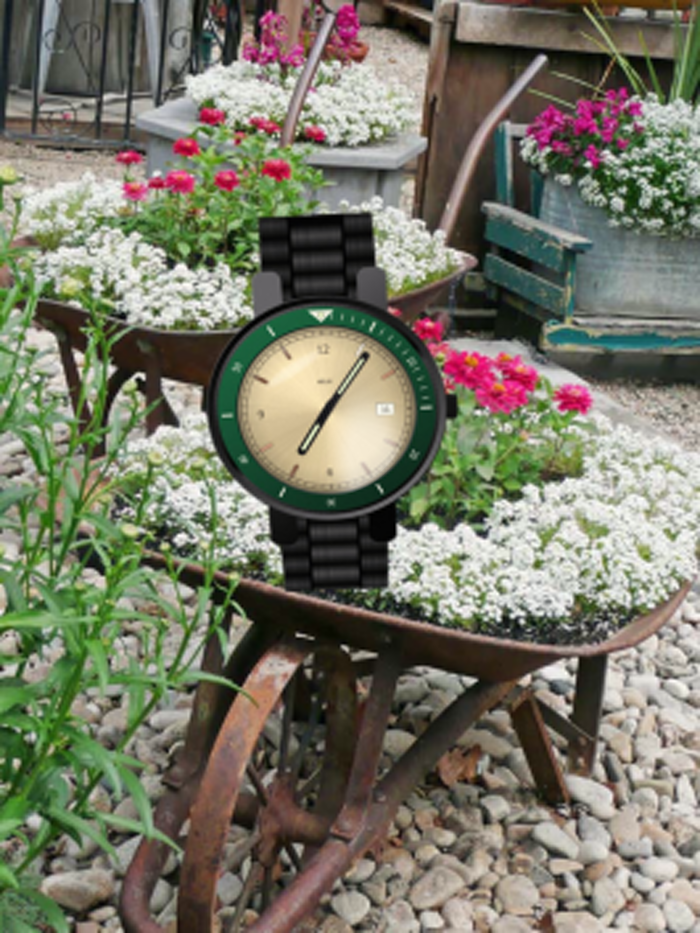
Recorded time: 7:06
